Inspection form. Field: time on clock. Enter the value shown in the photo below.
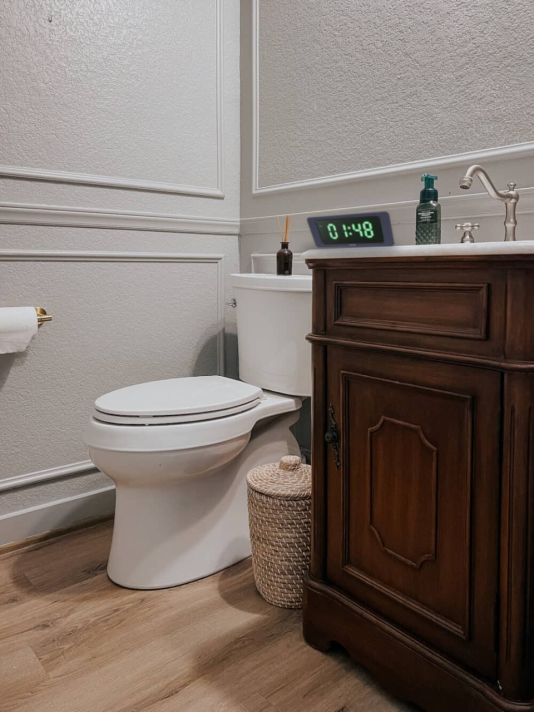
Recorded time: 1:48
